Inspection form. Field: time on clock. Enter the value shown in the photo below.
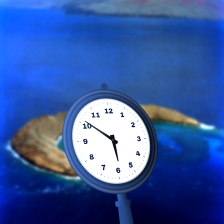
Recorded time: 5:51
